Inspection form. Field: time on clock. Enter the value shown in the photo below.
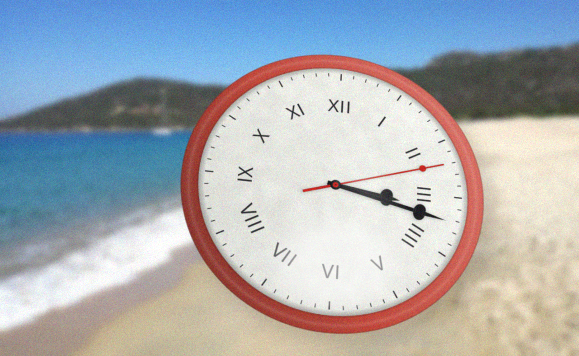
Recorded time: 3:17:12
